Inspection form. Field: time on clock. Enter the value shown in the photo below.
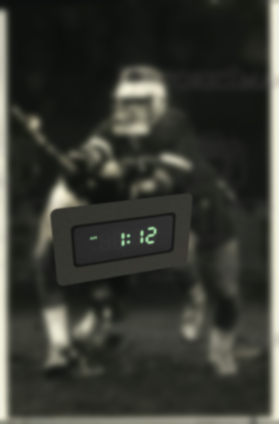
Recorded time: 1:12
